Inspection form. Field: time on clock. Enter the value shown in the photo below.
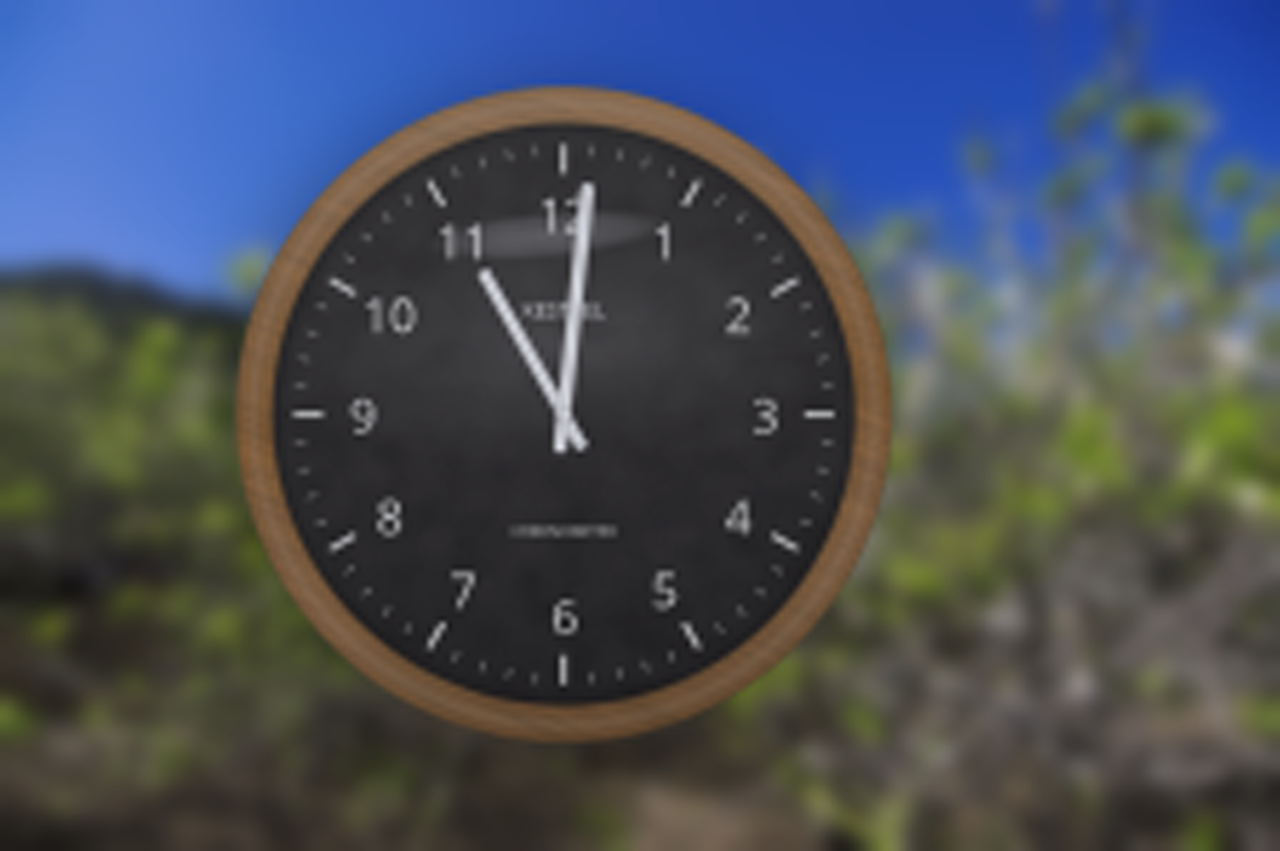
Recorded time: 11:01
